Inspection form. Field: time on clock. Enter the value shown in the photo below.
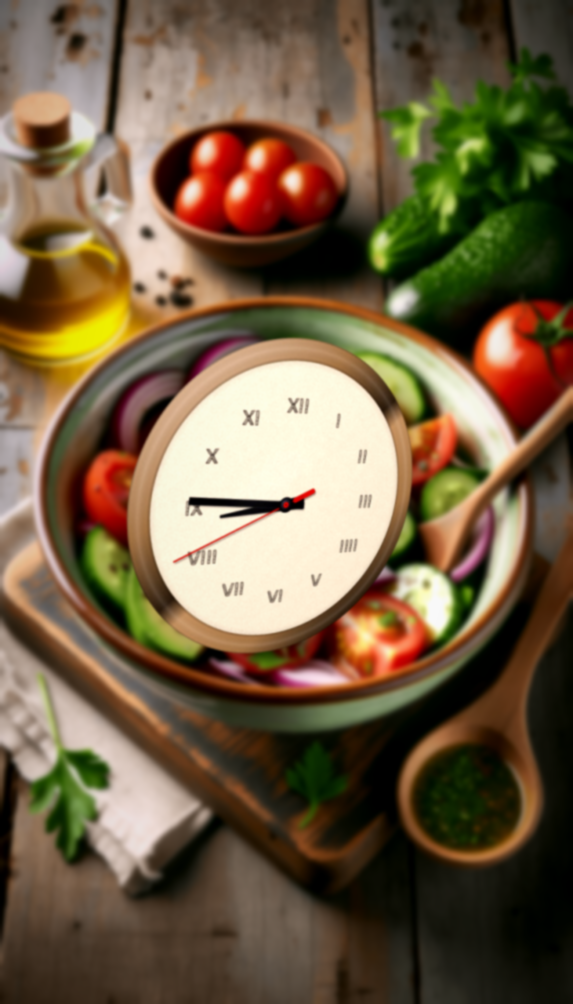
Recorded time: 8:45:41
